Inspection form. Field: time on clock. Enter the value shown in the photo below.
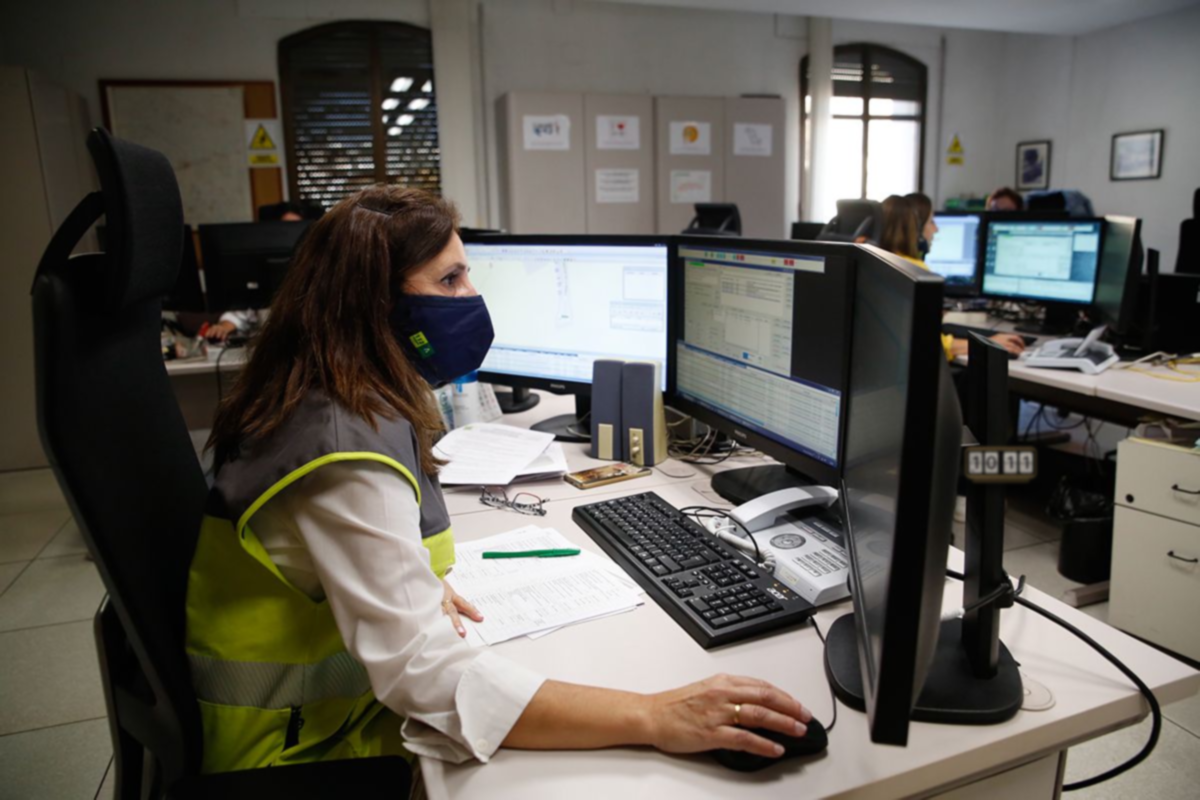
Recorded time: 10:11
